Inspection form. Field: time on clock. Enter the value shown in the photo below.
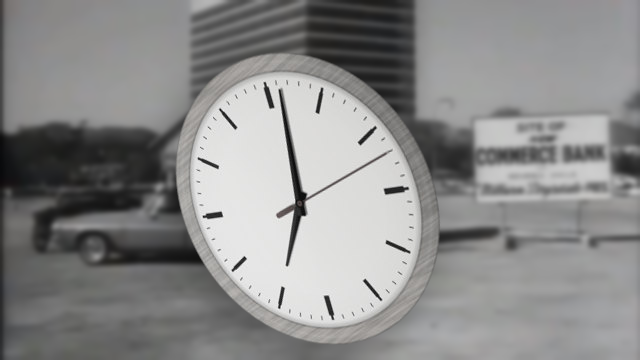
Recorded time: 7:01:12
